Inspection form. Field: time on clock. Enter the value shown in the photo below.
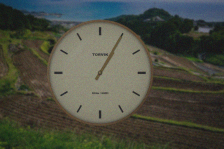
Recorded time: 1:05
